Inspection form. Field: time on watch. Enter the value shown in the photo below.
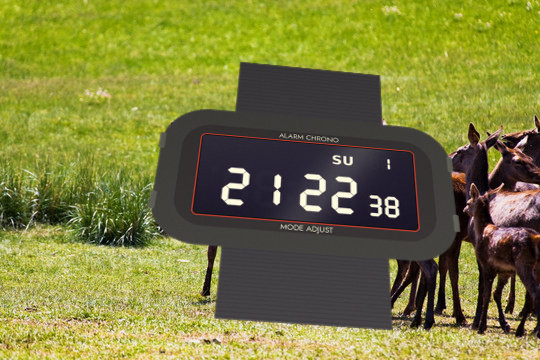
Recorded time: 21:22:38
